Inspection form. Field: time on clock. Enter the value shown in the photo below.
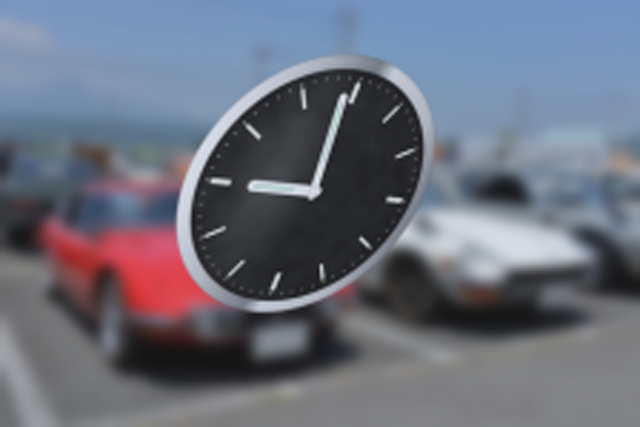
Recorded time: 8:59
